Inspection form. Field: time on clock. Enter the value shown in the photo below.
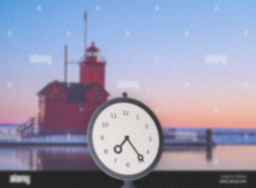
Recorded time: 7:24
